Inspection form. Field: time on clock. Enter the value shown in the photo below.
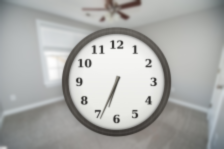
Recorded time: 6:34
